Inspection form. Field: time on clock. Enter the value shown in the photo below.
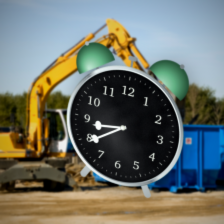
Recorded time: 8:39
